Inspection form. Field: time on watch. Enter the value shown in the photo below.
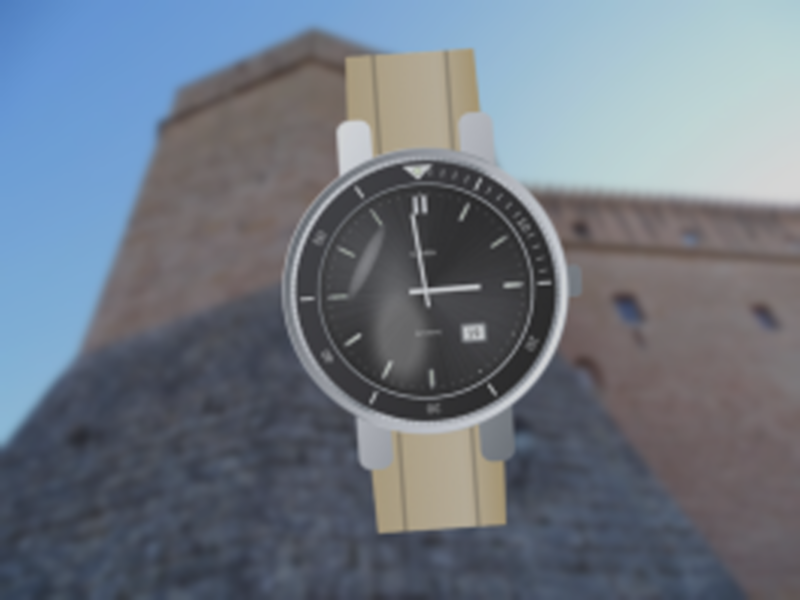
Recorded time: 2:59
